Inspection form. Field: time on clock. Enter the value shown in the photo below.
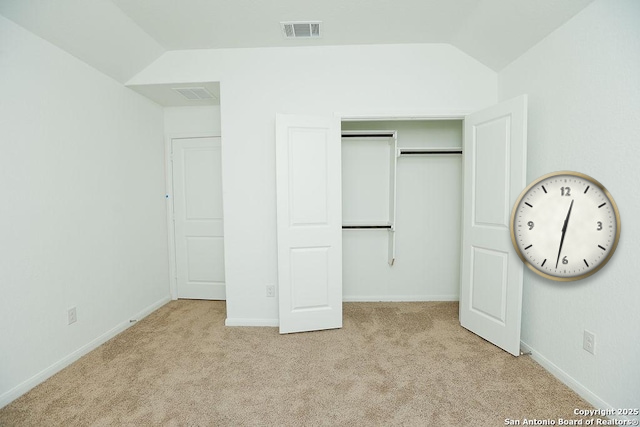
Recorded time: 12:32
